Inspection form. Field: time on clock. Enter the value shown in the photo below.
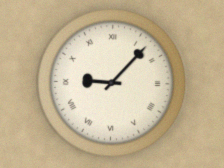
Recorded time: 9:07
